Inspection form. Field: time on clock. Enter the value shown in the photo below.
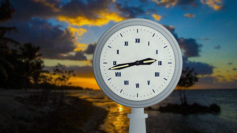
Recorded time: 2:43
